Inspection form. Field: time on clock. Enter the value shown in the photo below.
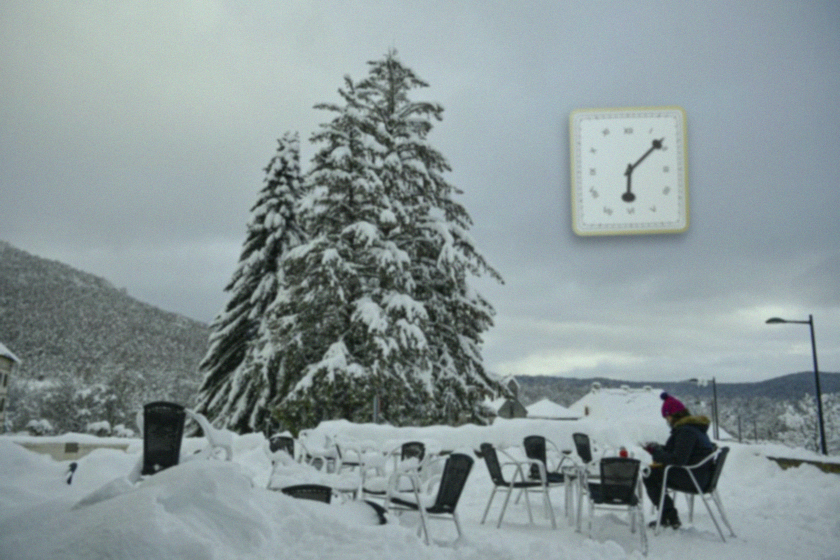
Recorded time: 6:08
